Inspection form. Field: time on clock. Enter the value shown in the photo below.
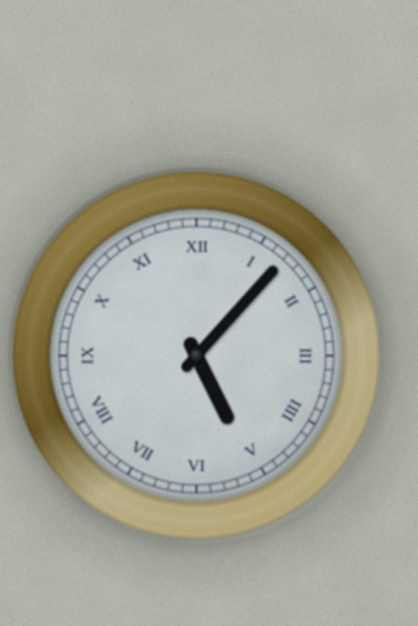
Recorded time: 5:07
